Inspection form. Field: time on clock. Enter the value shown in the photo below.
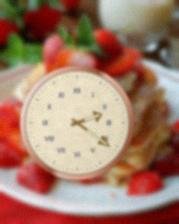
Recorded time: 2:21
